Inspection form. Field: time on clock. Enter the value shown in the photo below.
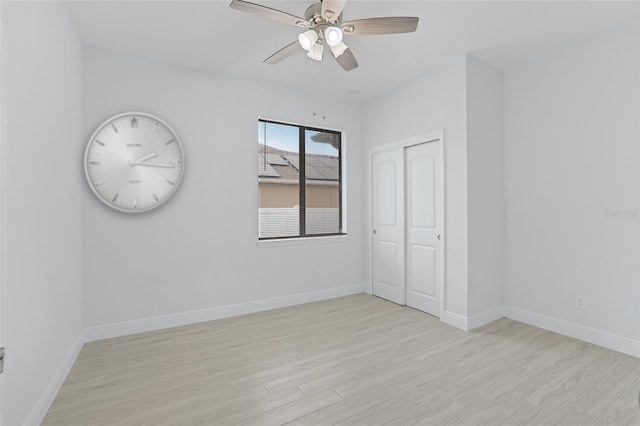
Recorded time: 2:16
